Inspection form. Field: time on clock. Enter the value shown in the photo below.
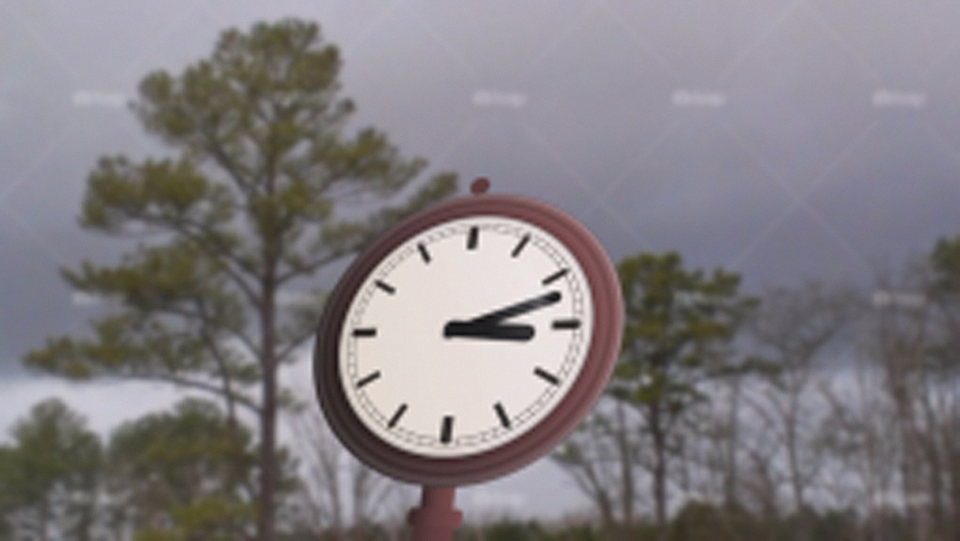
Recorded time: 3:12
